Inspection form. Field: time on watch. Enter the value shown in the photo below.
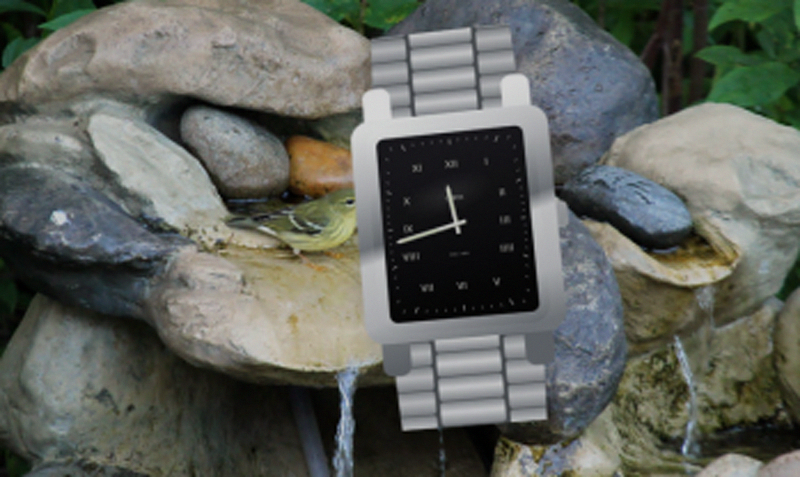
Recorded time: 11:43
